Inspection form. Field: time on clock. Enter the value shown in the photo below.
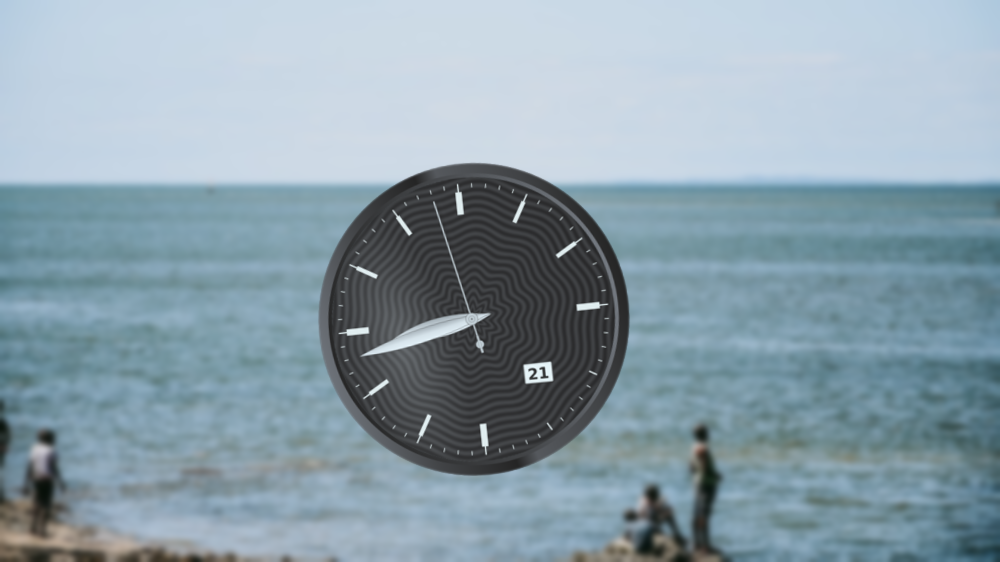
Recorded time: 8:42:58
